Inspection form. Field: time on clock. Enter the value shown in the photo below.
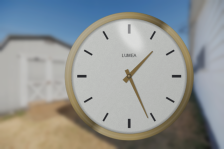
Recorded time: 1:26
